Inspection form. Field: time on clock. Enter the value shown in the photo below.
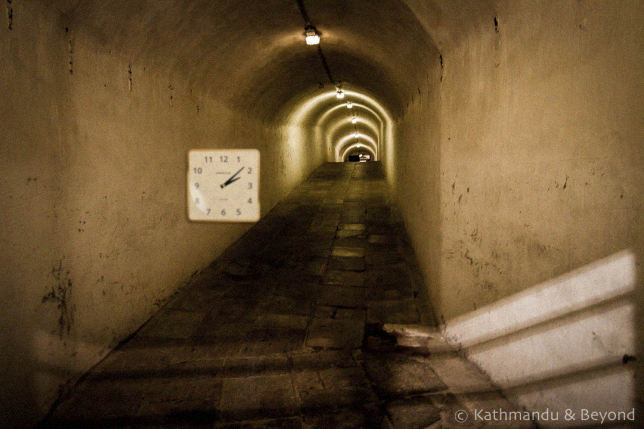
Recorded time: 2:08
